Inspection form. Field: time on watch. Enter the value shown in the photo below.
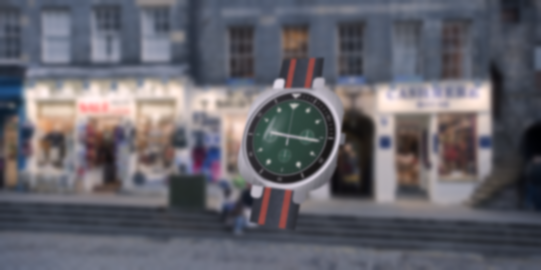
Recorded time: 9:16
